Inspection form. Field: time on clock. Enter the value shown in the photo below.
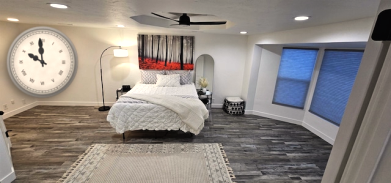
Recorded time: 9:59
